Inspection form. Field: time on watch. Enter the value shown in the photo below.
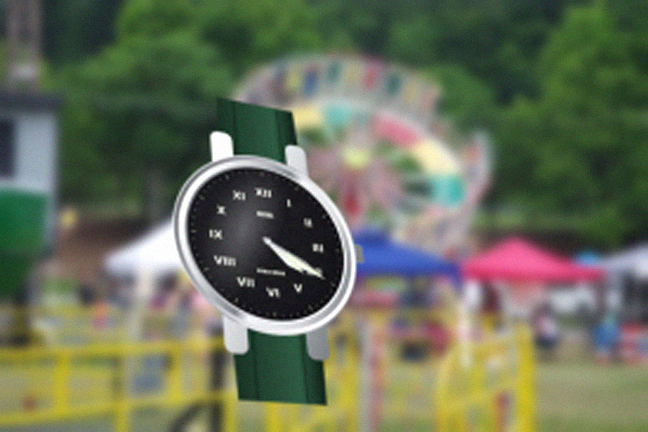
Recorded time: 4:20
